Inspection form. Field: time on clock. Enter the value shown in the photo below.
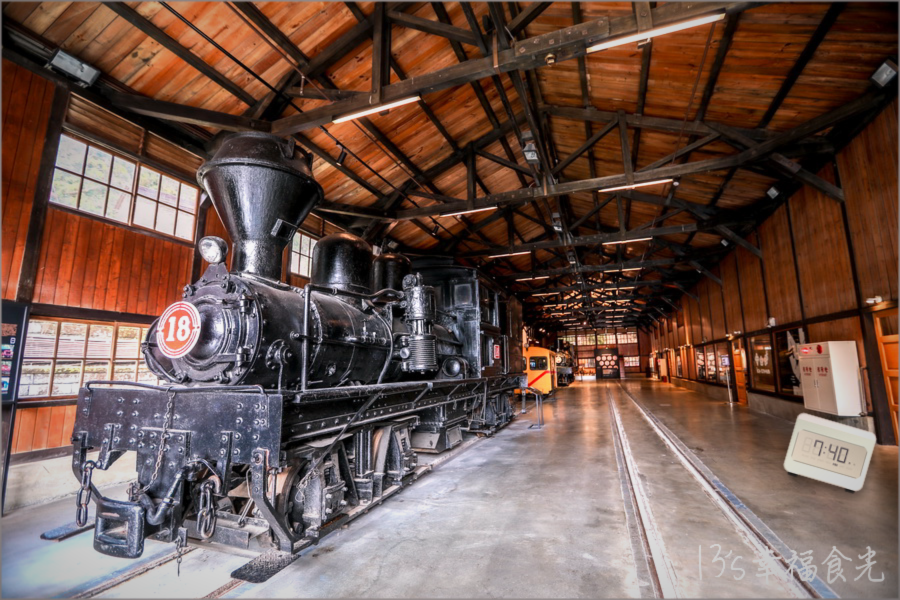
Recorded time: 7:40
